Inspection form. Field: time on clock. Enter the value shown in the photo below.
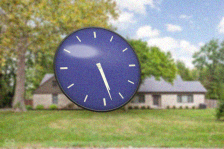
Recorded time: 5:28
